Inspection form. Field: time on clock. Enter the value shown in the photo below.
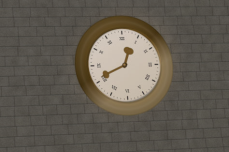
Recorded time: 12:41
